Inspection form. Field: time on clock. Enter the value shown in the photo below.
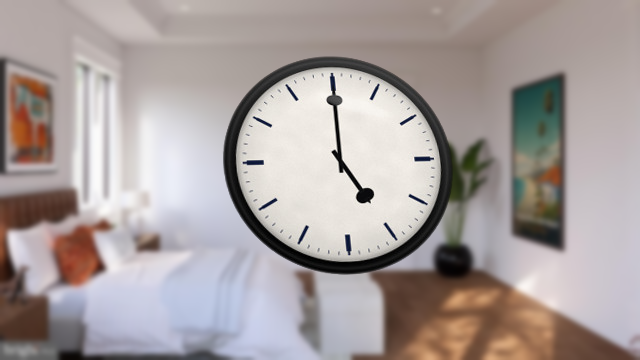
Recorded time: 5:00
